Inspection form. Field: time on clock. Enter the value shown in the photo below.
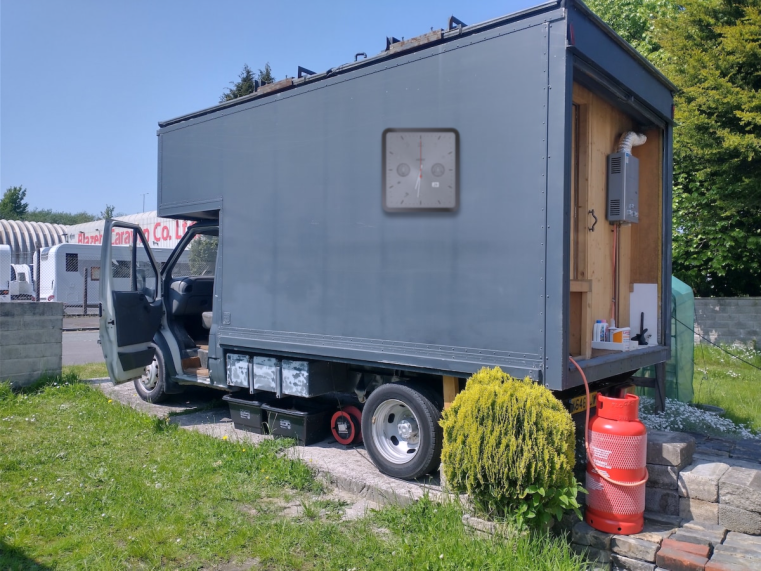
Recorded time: 6:31
